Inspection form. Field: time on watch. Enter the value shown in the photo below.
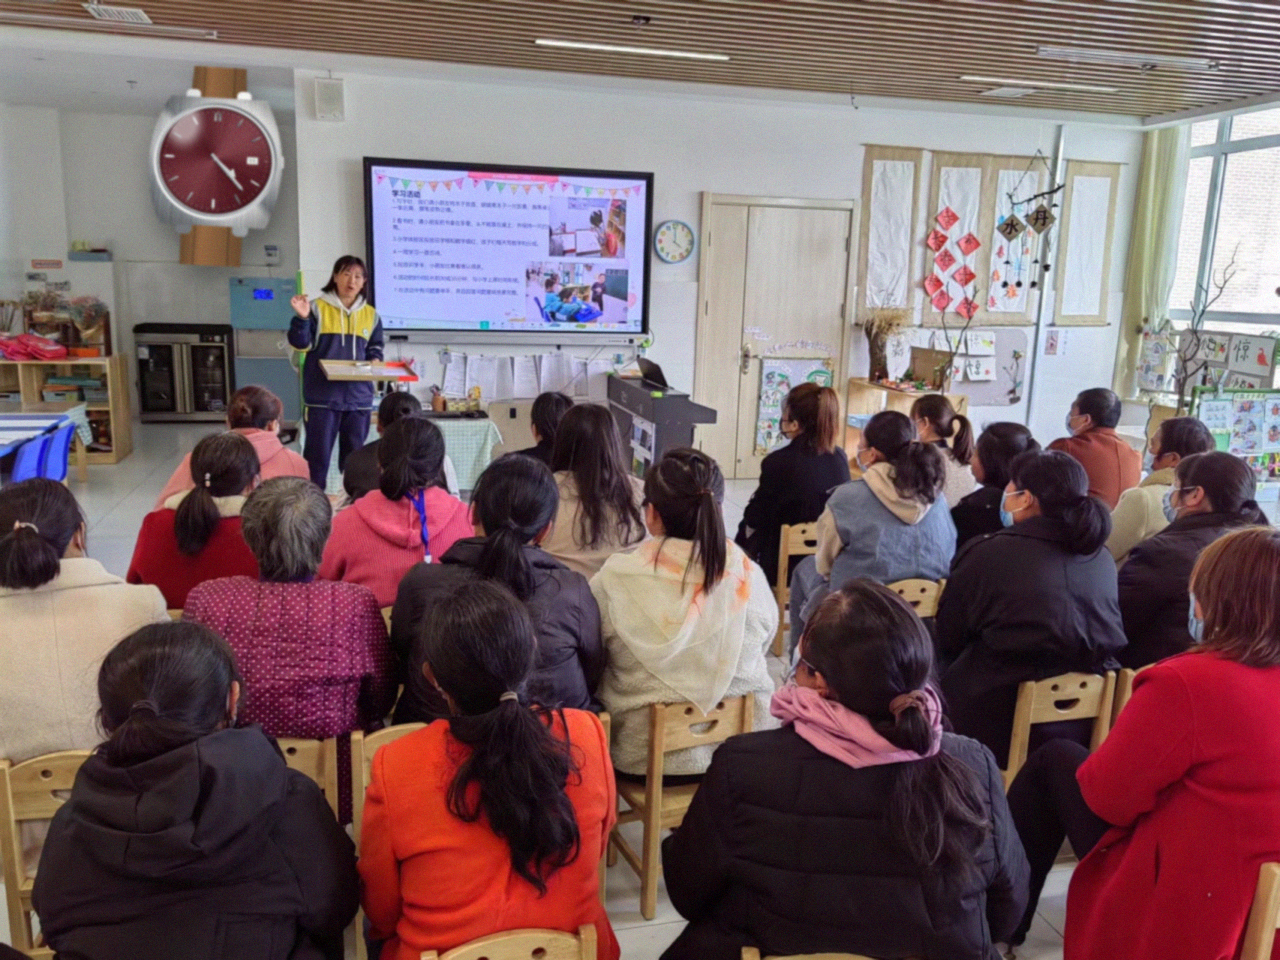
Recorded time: 4:23
